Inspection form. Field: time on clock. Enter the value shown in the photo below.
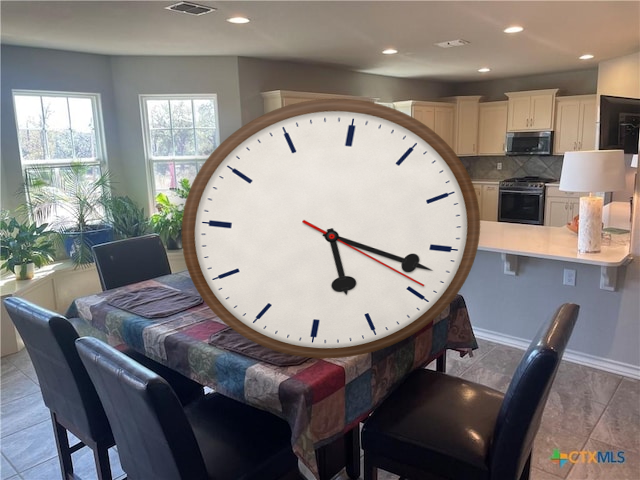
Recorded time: 5:17:19
